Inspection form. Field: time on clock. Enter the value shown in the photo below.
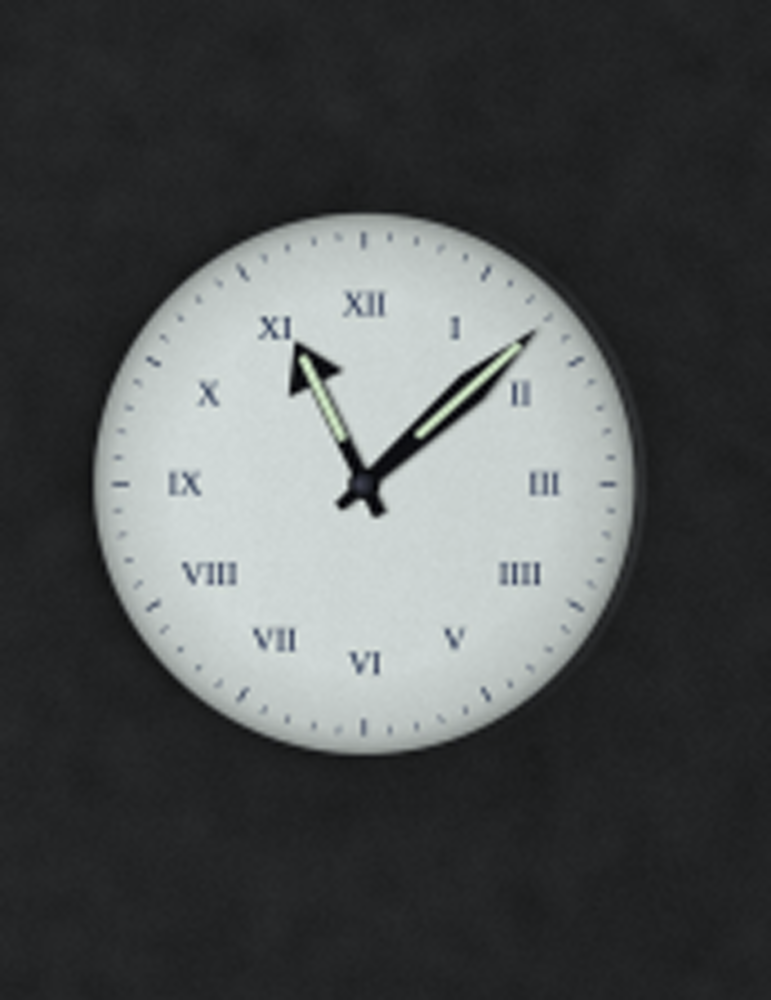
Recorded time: 11:08
